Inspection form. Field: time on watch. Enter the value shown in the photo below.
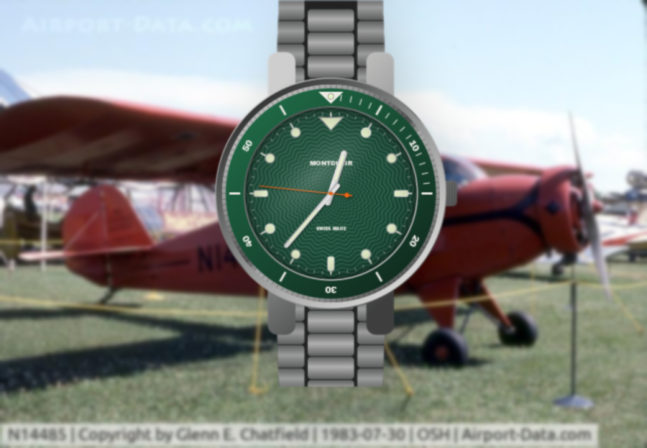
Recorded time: 12:36:46
